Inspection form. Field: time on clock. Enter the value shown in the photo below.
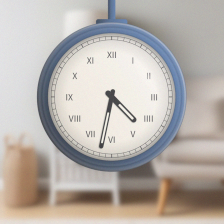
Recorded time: 4:32
